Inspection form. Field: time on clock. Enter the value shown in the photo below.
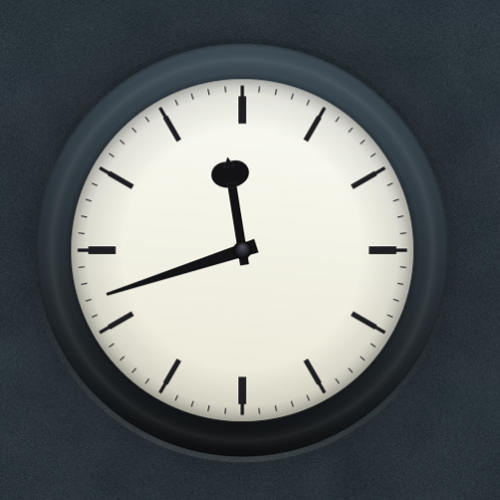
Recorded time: 11:42
